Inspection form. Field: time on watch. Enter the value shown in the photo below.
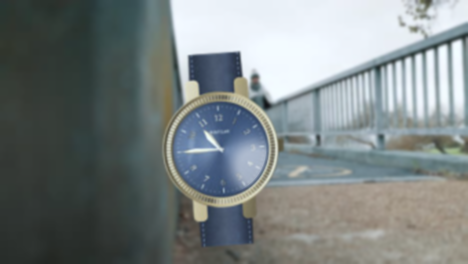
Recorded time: 10:45
